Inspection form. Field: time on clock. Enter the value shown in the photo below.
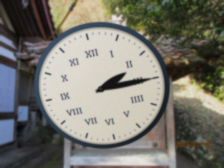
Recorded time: 2:15
